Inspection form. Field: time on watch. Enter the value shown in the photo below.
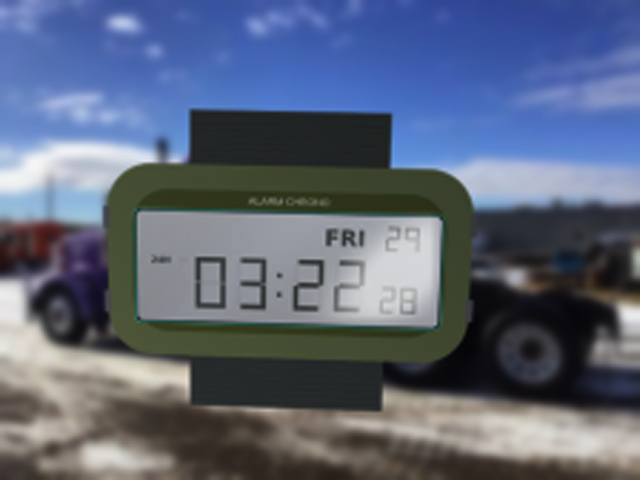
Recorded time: 3:22:28
